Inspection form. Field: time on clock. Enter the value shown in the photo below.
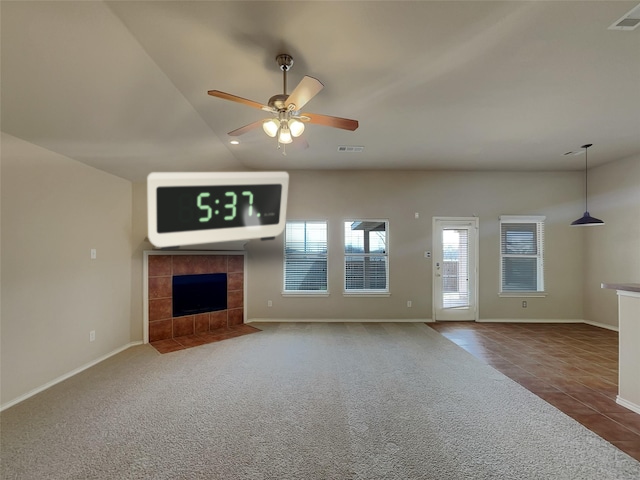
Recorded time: 5:37
